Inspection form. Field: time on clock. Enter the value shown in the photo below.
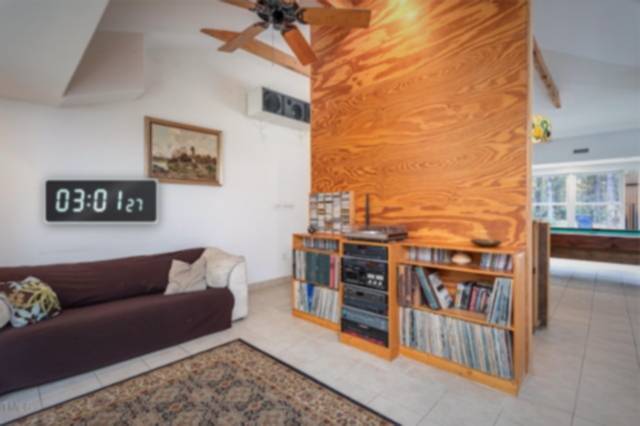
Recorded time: 3:01:27
